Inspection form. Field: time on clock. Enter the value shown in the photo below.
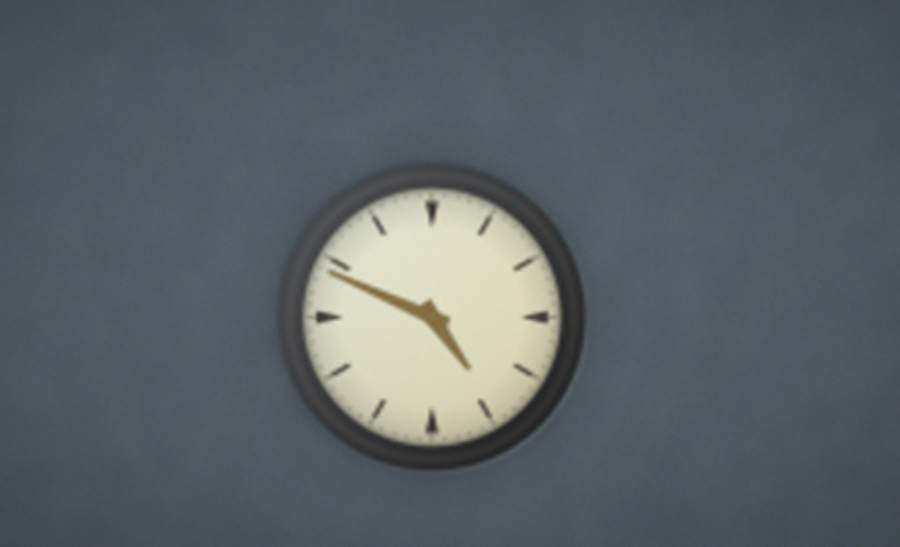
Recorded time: 4:49
